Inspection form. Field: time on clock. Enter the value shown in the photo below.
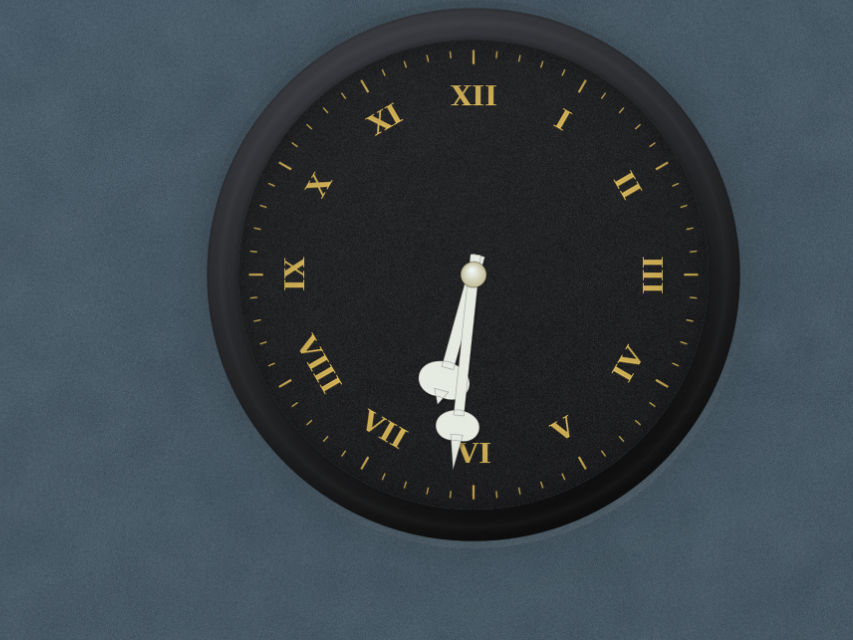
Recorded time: 6:31
